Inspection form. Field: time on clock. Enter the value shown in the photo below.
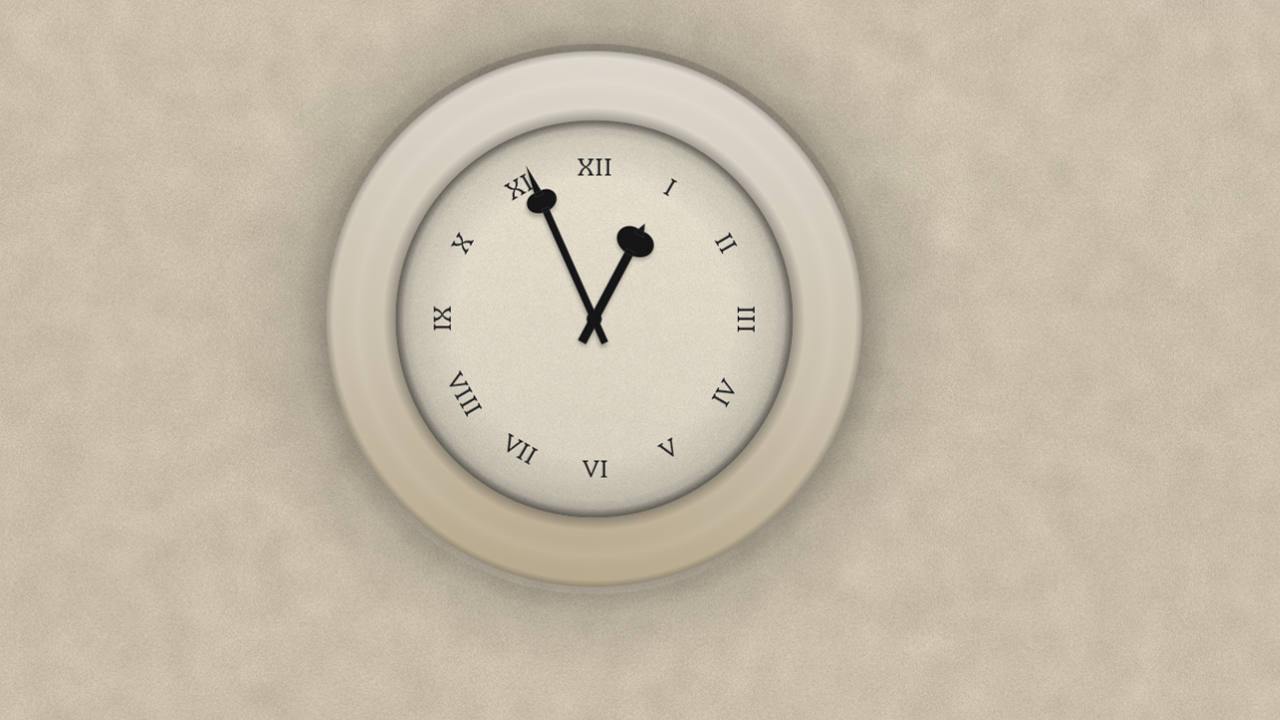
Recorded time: 12:56
